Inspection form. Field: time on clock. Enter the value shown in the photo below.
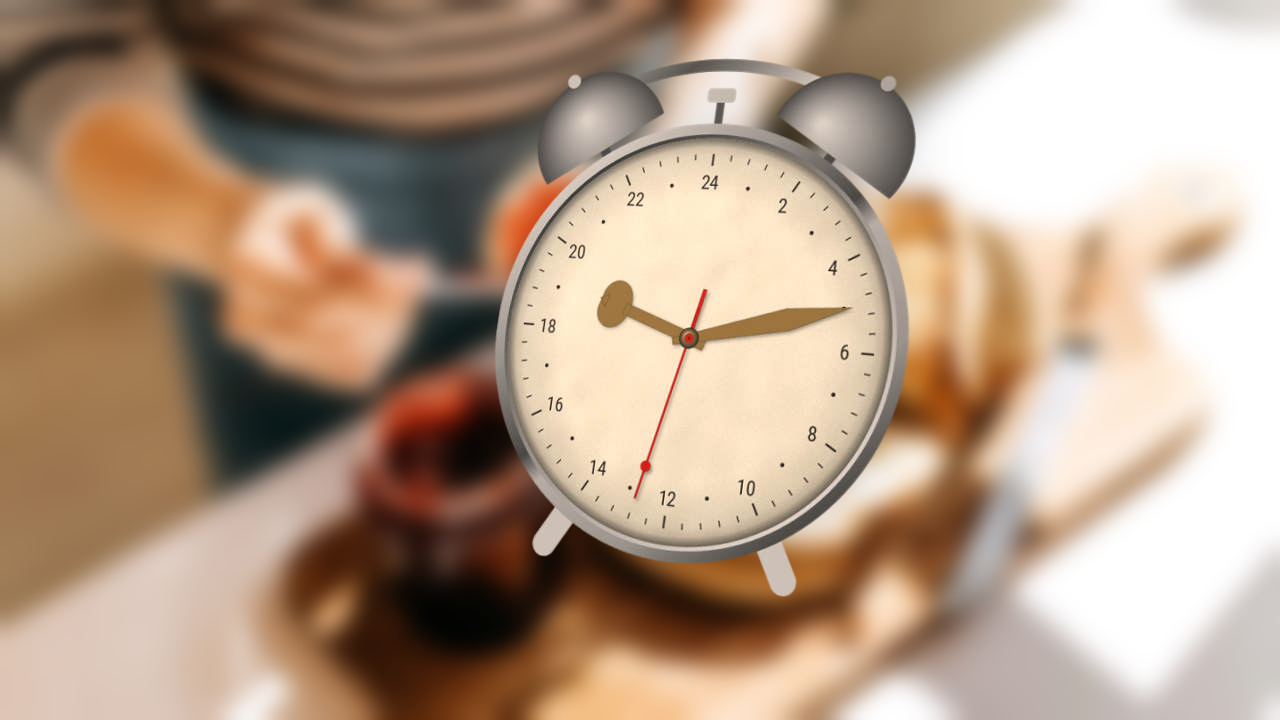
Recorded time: 19:12:32
